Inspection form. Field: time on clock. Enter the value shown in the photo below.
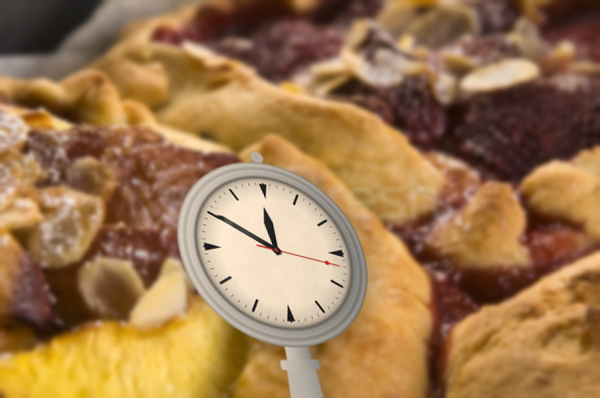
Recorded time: 11:50:17
